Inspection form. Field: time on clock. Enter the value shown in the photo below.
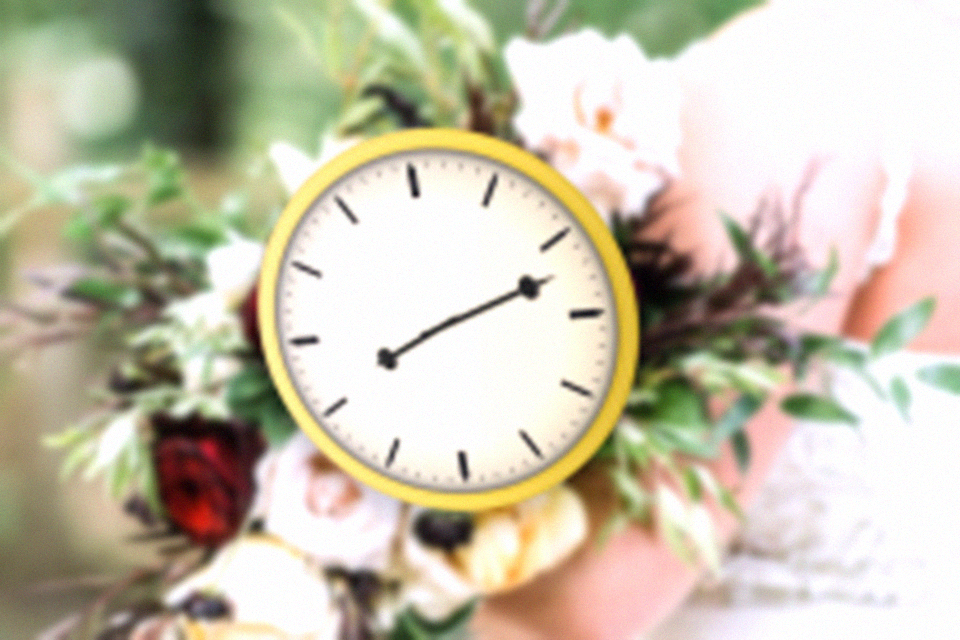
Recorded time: 8:12
